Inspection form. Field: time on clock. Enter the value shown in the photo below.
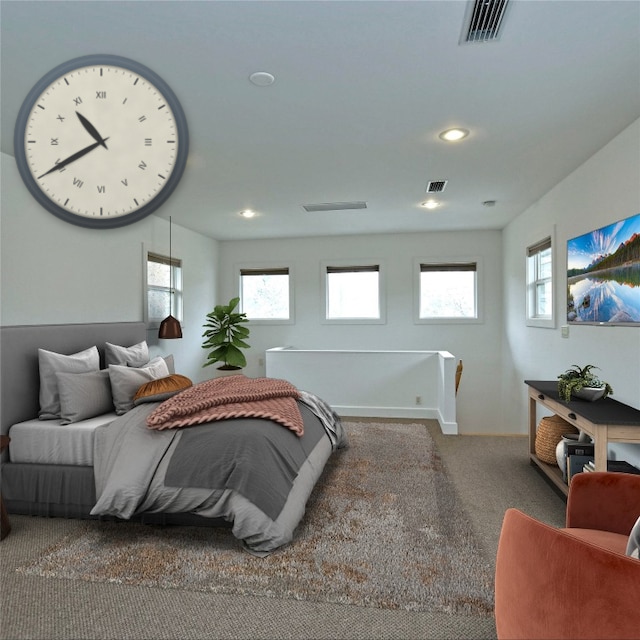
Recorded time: 10:40
